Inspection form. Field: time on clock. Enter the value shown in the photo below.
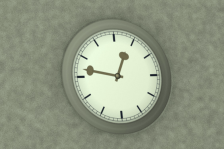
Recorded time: 12:47
